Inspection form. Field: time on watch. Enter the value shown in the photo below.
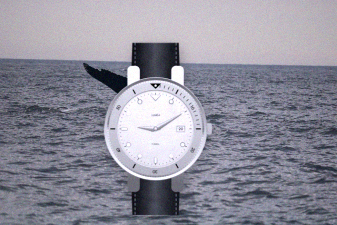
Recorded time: 9:10
